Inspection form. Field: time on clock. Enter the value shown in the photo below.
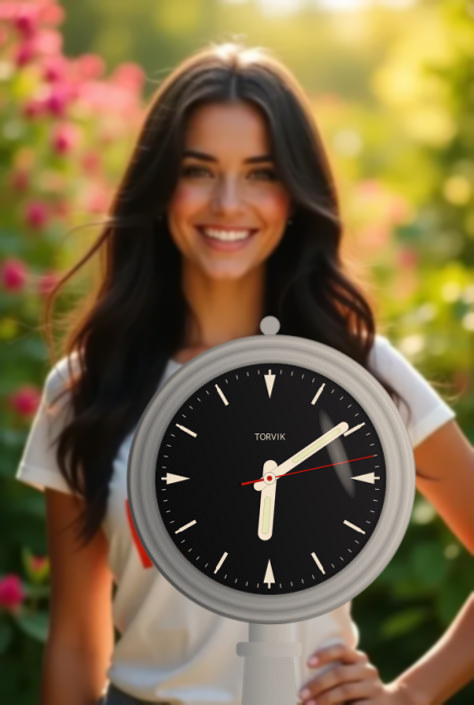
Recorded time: 6:09:13
